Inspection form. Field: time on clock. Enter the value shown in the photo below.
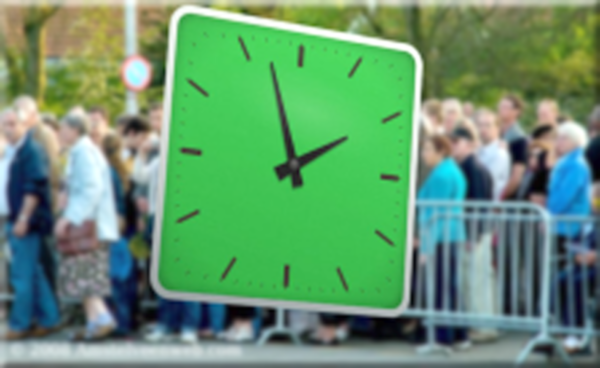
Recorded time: 1:57
